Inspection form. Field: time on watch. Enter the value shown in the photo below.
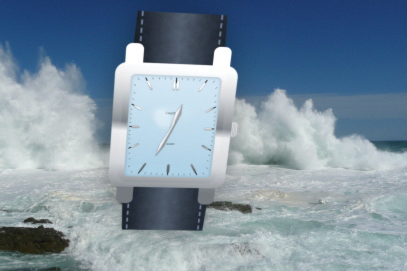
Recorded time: 12:34
